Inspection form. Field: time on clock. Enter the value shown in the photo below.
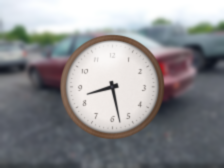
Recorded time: 8:28
